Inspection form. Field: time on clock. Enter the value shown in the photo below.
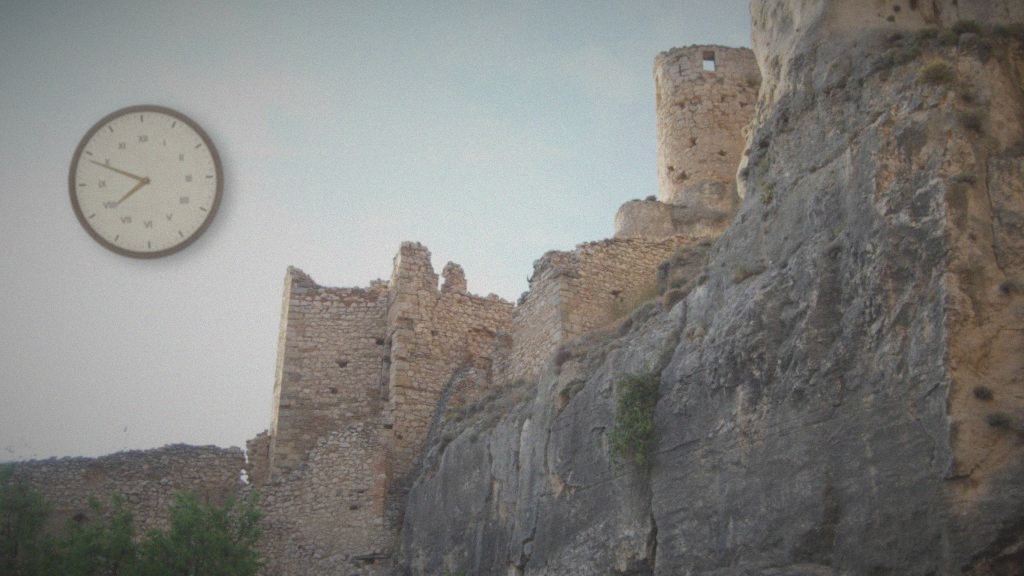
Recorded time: 7:49
